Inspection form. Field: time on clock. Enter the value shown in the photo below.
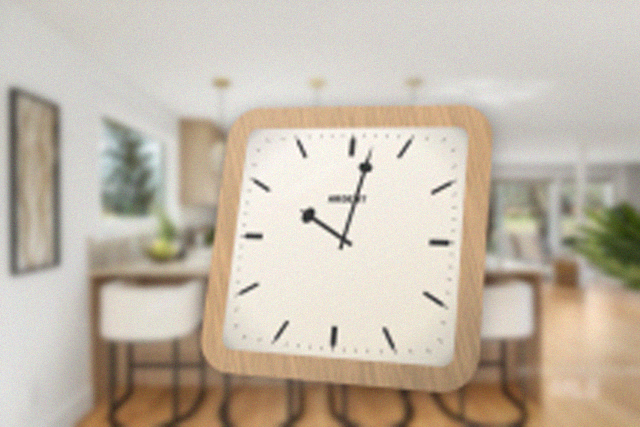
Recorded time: 10:02
